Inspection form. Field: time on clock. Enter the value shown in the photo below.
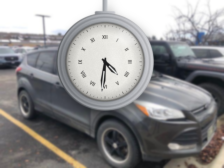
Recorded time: 4:31
